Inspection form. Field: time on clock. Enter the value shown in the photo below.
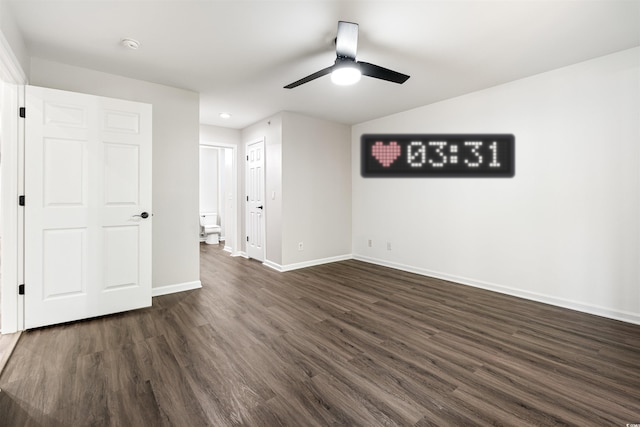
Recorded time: 3:31
